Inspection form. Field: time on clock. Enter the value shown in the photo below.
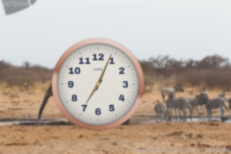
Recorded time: 7:04
